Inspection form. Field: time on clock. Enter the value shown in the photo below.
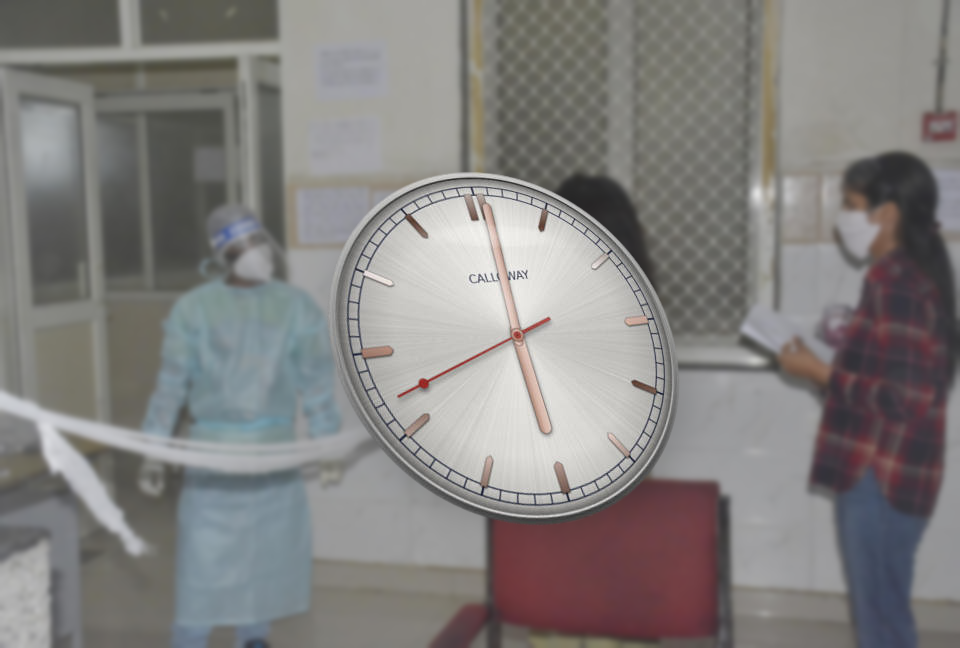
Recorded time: 6:00:42
